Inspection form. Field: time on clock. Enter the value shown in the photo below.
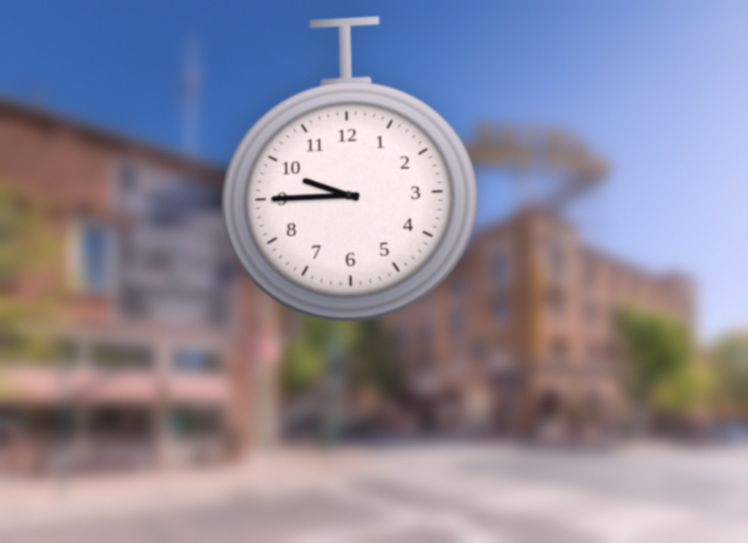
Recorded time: 9:45
